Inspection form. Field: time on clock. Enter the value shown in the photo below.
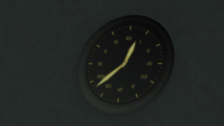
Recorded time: 12:38
